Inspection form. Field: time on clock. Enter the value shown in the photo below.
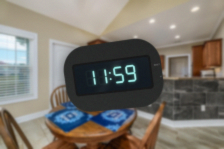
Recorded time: 11:59
